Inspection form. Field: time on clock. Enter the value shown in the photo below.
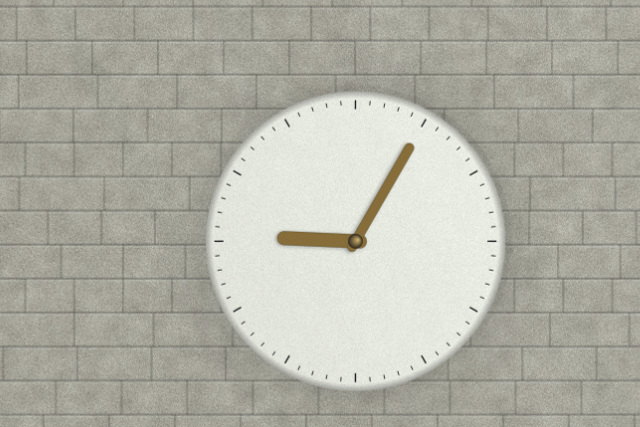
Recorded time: 9:05
